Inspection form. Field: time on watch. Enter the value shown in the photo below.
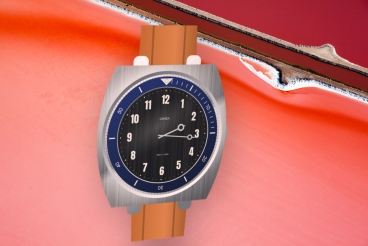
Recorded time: 2:16
